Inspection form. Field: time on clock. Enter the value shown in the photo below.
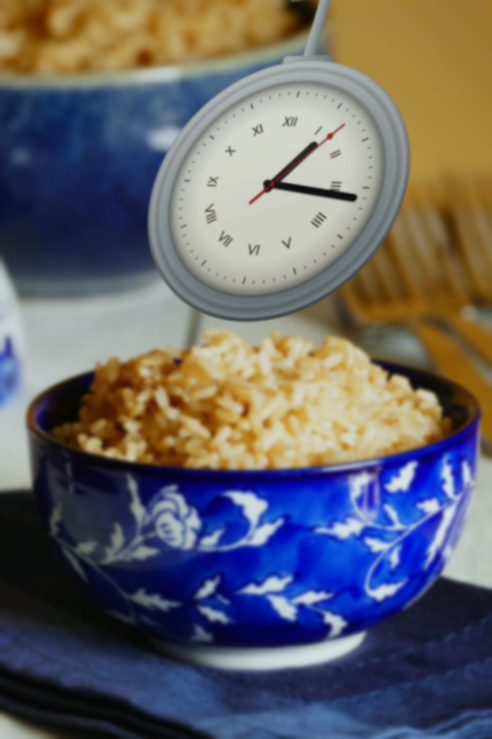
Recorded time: 1:16:07
